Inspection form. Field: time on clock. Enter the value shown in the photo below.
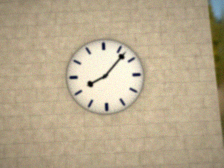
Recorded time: 8:07
